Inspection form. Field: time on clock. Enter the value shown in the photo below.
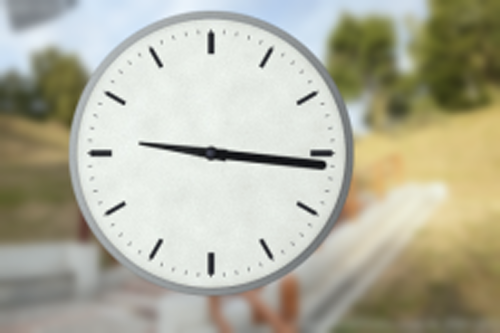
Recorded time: 9:16
